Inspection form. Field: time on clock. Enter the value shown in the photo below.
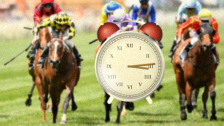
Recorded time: 3:14
